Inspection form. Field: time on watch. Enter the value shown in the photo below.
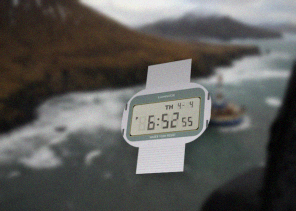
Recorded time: 6:52:55
